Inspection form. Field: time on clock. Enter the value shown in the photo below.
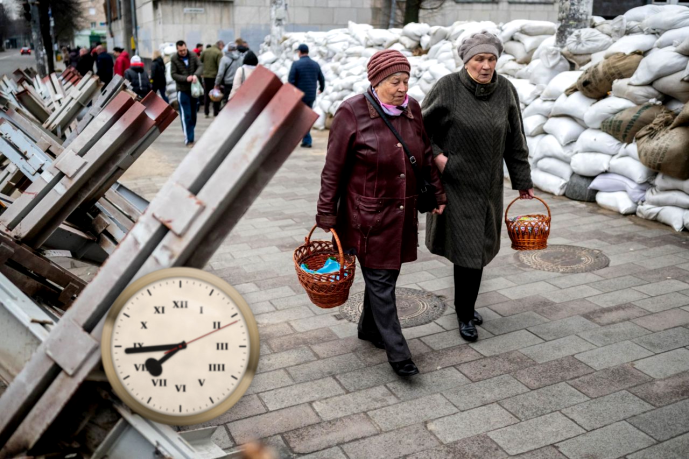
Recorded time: 7:44:11
